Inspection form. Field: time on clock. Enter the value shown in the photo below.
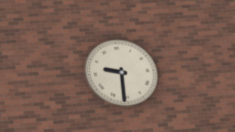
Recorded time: 9:31
